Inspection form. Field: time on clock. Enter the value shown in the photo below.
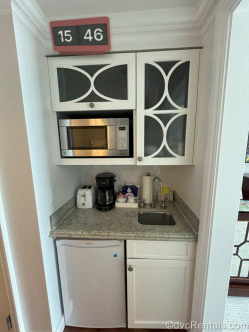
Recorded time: 15:46
